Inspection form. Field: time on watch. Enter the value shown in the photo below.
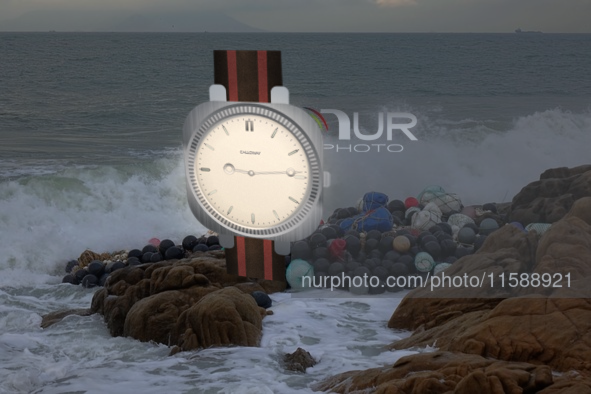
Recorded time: 9:14
